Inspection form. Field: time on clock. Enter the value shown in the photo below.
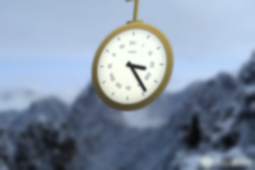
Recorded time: 3:24
